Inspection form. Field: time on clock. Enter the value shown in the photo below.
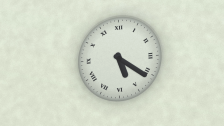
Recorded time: 5:21
